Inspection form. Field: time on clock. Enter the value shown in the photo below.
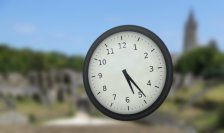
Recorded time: 5:24
